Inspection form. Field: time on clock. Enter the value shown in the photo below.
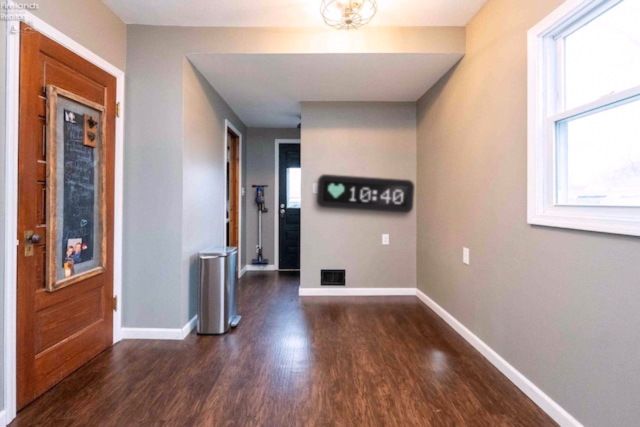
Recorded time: 10:40
